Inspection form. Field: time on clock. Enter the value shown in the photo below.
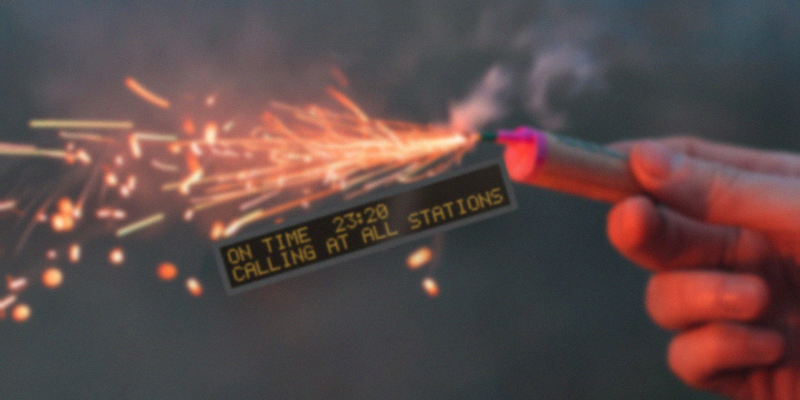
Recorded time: 23:20
